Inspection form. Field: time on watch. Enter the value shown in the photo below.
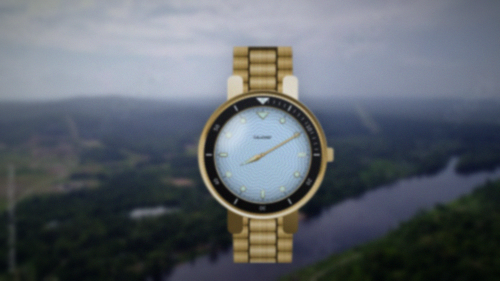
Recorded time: 8:10
